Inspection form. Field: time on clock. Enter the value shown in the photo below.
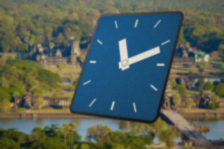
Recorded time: 11:11
